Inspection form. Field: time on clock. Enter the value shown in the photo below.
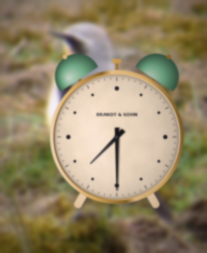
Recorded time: 7:30
